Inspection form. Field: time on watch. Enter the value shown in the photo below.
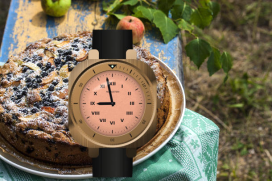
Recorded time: 8:58
